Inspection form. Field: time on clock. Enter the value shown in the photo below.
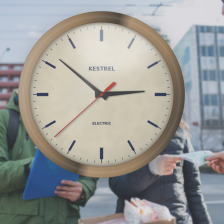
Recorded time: 2:51:38
